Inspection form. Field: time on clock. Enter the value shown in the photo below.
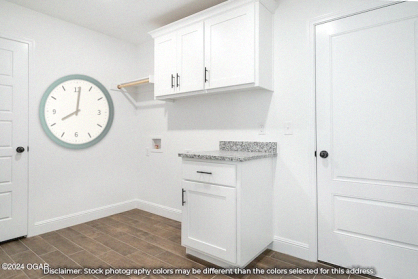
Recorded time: 8:01
